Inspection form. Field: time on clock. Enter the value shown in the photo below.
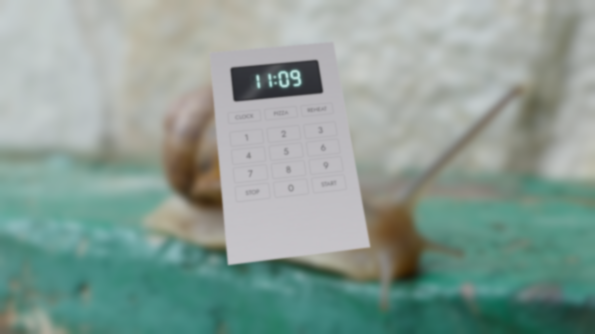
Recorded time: 11:09
